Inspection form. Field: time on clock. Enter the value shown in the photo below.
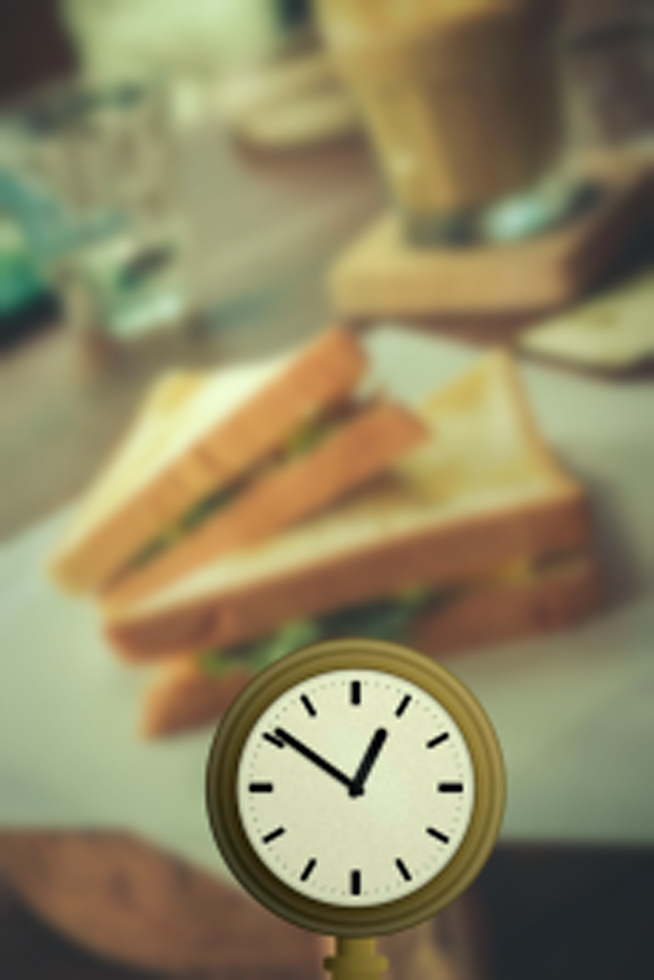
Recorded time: 12:51
